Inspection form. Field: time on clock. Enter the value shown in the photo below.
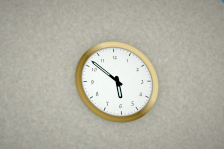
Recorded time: 5:52
